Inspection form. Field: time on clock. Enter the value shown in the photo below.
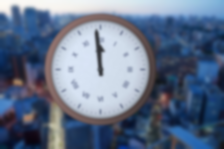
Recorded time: 11:59
